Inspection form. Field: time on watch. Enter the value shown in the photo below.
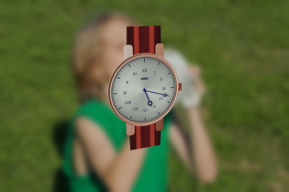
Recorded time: 5:18
